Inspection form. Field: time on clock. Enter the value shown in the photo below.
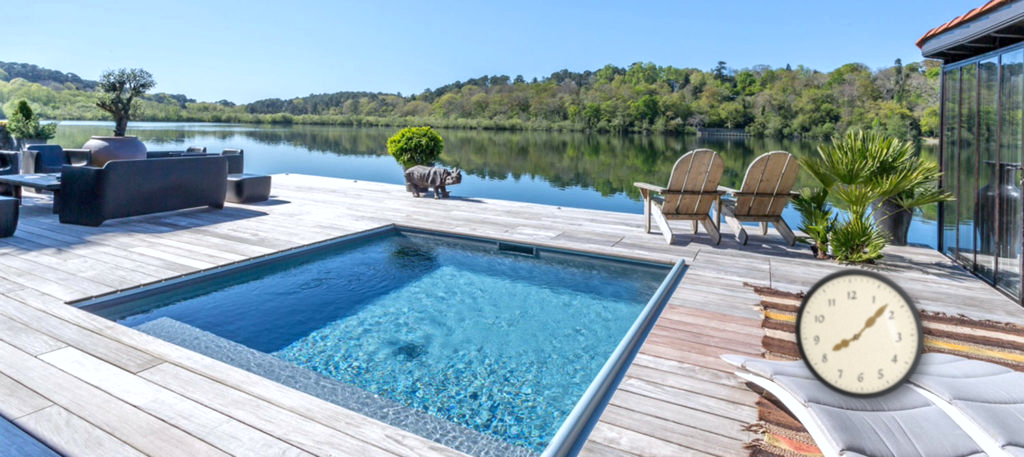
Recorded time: 8:08
